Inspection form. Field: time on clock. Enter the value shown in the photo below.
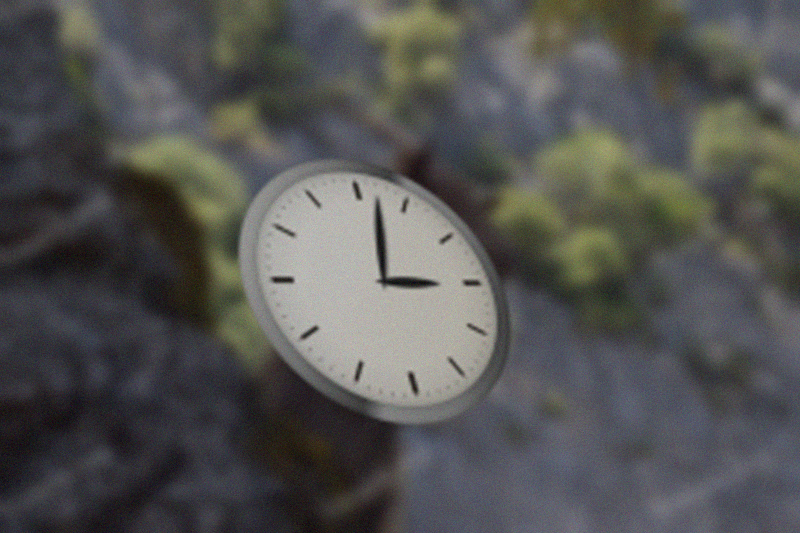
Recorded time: 3:02
